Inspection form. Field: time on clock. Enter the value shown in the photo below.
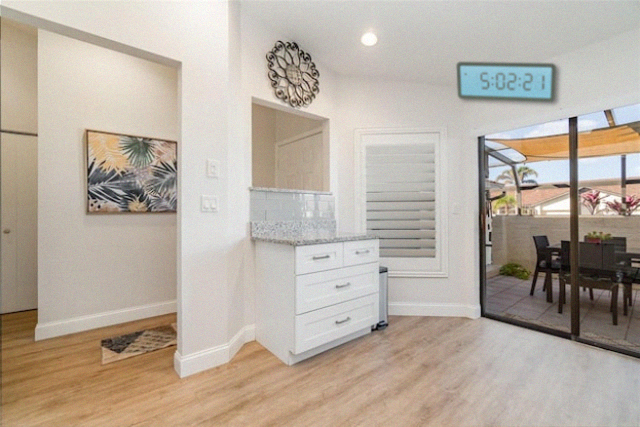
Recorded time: 5:02:21
